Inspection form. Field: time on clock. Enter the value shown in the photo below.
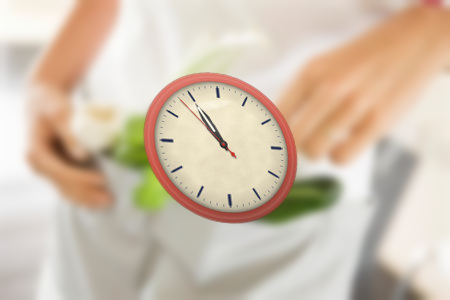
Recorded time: 10:54:53
